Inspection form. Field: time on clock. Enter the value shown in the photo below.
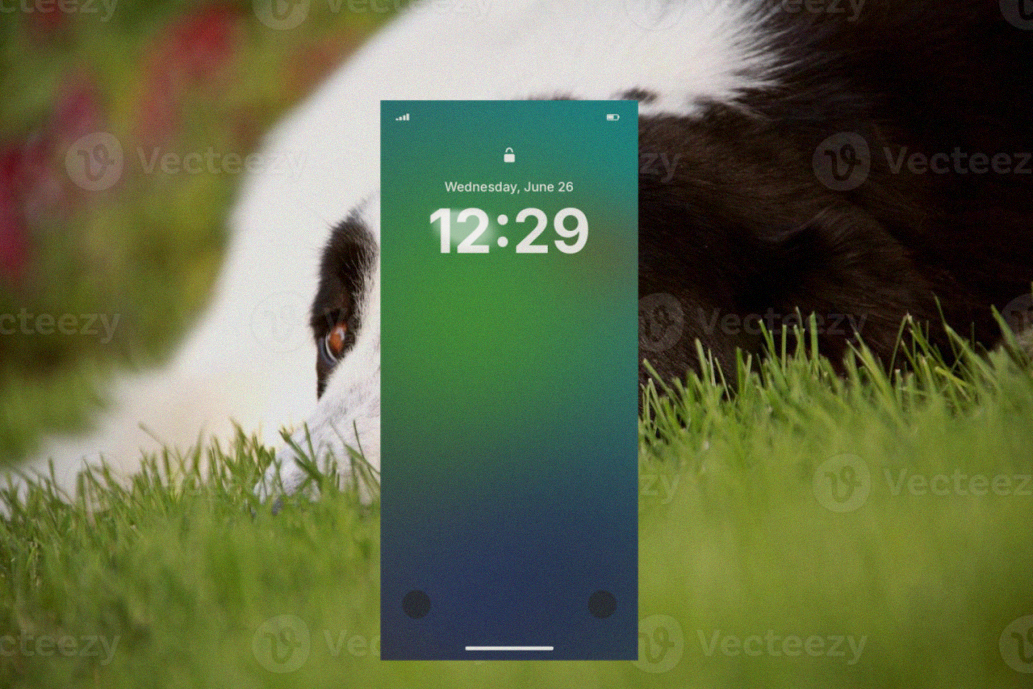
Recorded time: 12:29
